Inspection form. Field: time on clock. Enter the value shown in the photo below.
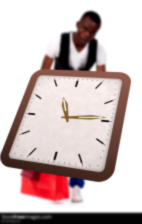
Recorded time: 11:14
